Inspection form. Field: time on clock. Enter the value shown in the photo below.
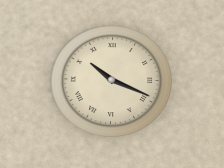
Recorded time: 10:19
